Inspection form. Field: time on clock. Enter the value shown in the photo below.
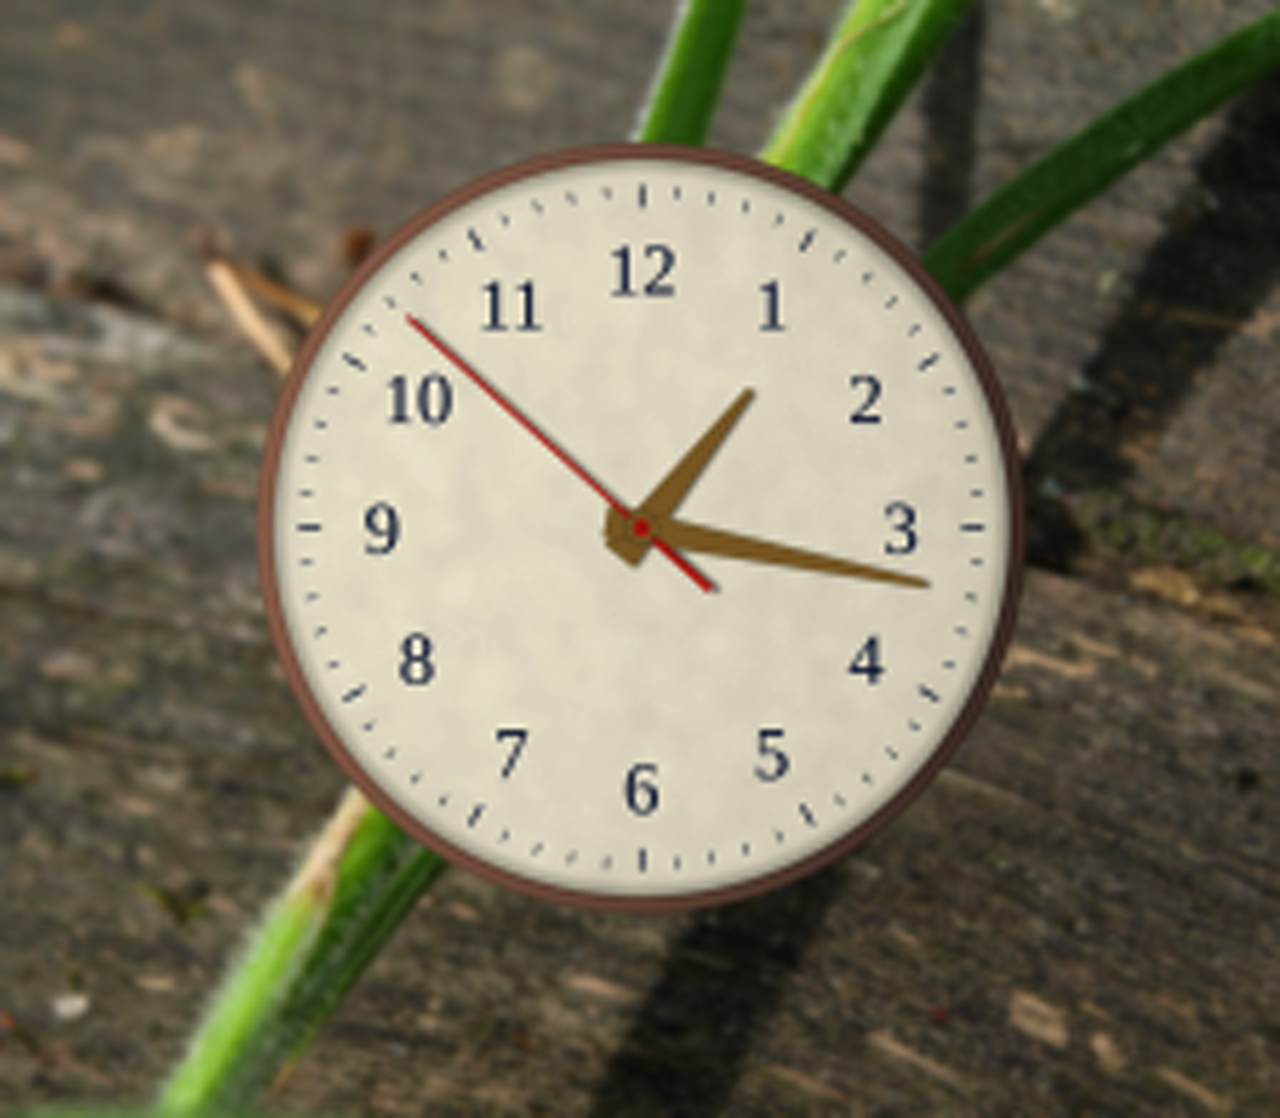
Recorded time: 1:16:52
